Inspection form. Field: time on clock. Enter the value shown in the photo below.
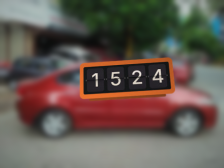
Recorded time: 15:24
